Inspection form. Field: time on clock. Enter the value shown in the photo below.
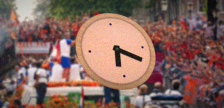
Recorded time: 6:20
